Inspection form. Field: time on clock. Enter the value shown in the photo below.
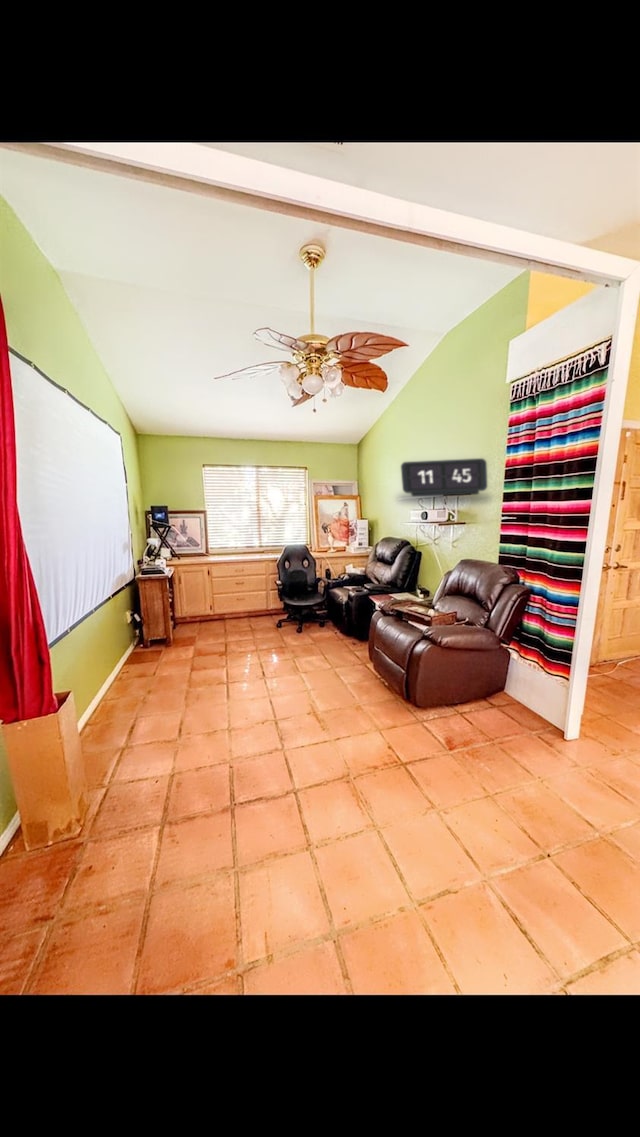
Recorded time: 11:45
